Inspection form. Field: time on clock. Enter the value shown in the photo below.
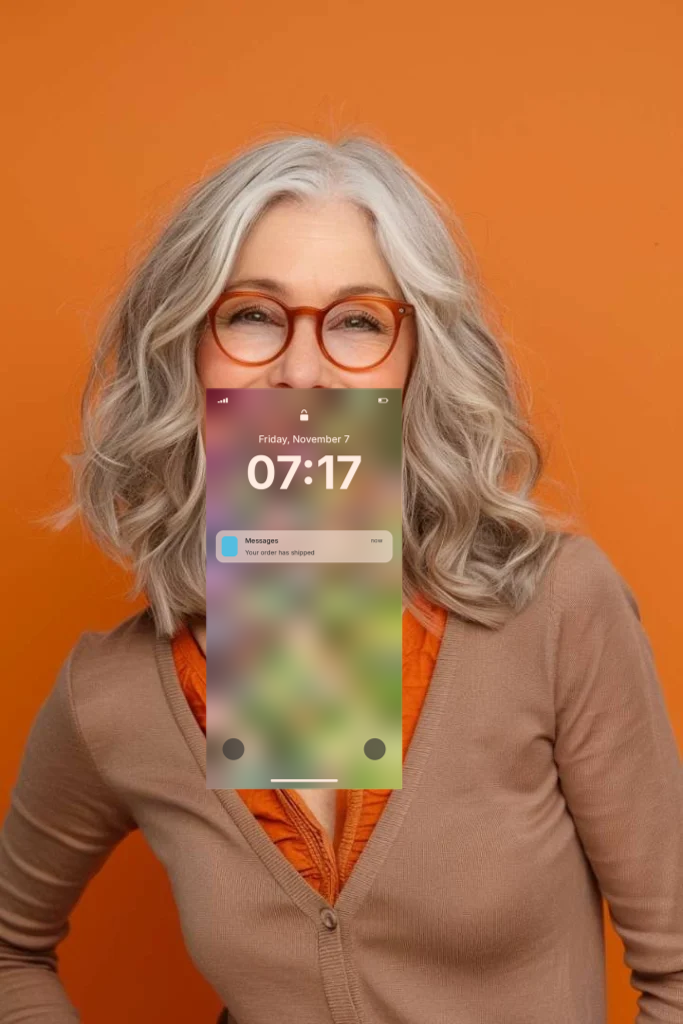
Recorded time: 7:17
